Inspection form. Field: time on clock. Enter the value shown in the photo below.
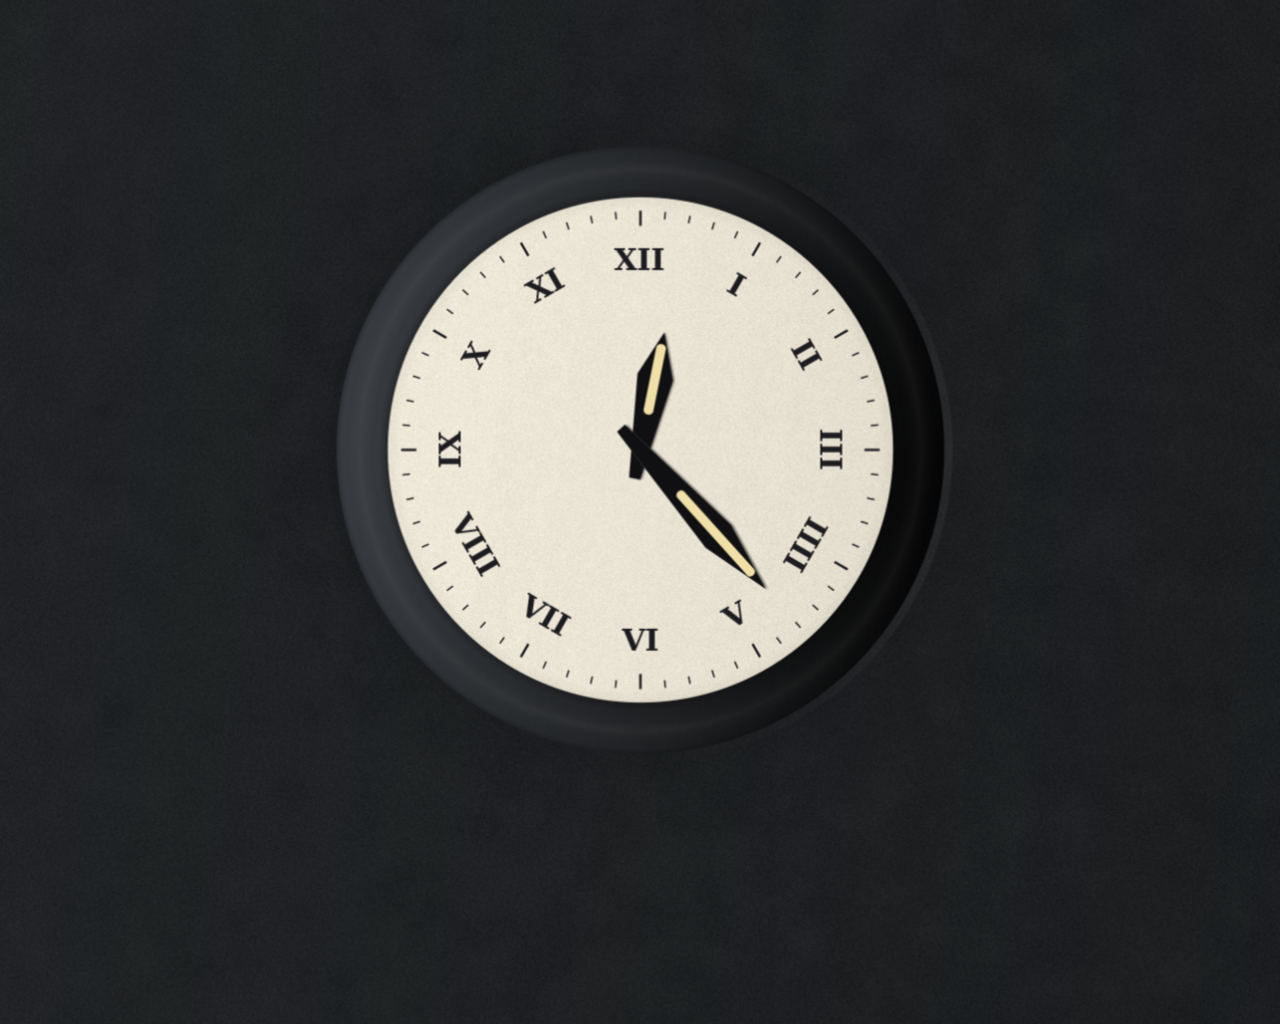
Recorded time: 12:23
